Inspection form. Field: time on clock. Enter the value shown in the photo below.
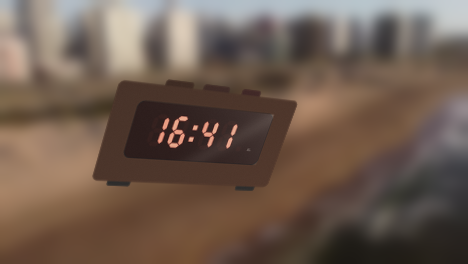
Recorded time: 16:41
